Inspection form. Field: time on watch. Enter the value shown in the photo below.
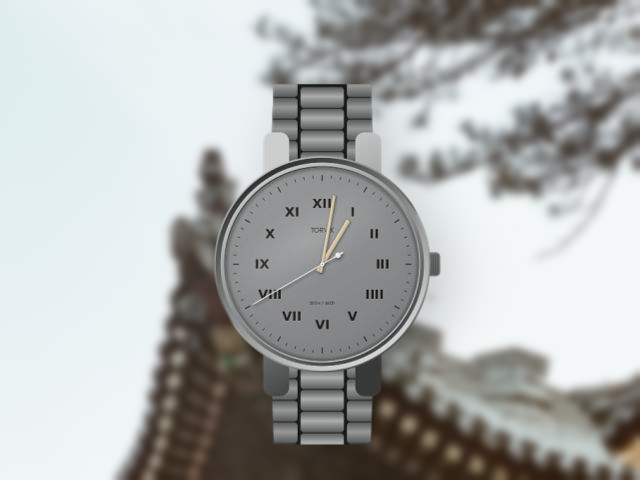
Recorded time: 1:01:40
